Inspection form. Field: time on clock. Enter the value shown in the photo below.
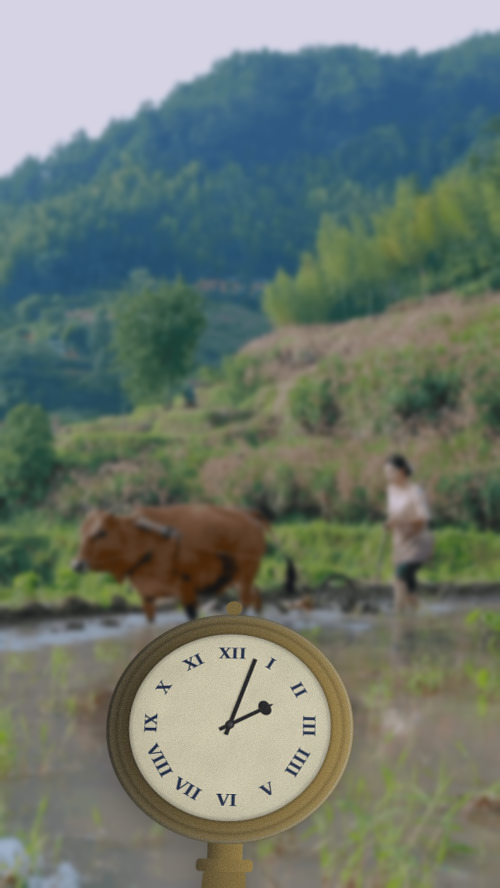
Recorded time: 2:03
